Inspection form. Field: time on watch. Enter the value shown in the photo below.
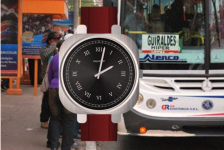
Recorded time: 2:02
